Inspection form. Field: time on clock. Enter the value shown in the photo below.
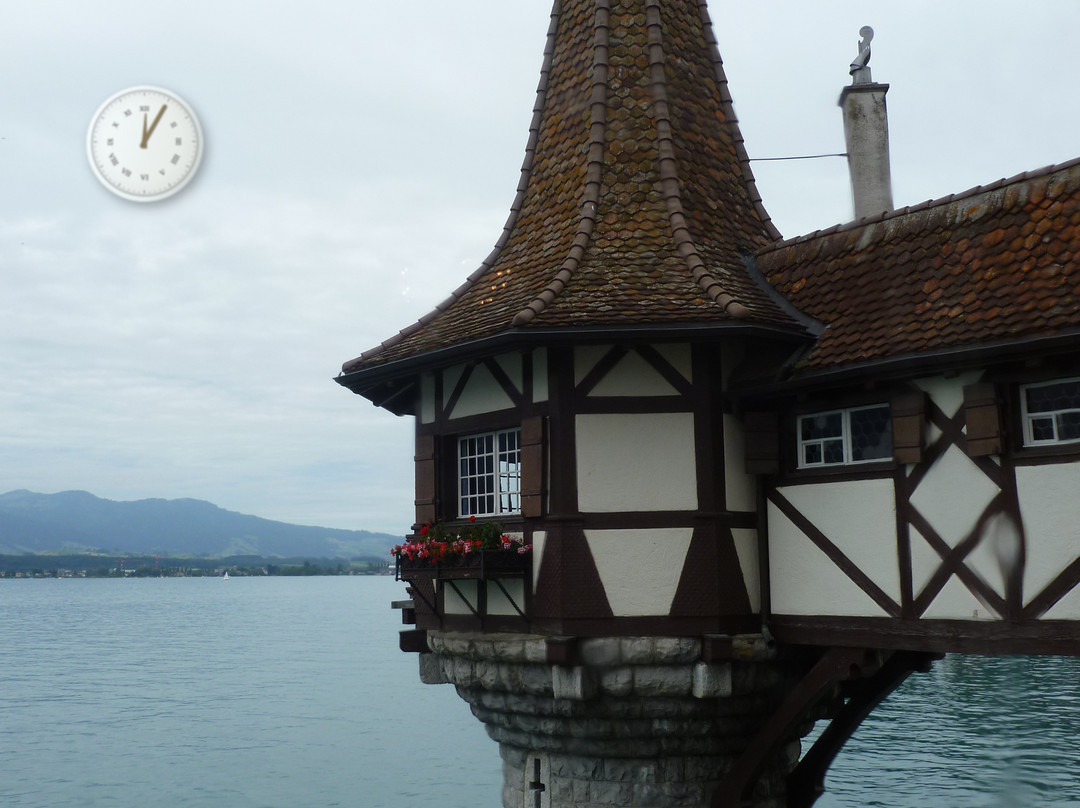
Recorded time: 12:05
